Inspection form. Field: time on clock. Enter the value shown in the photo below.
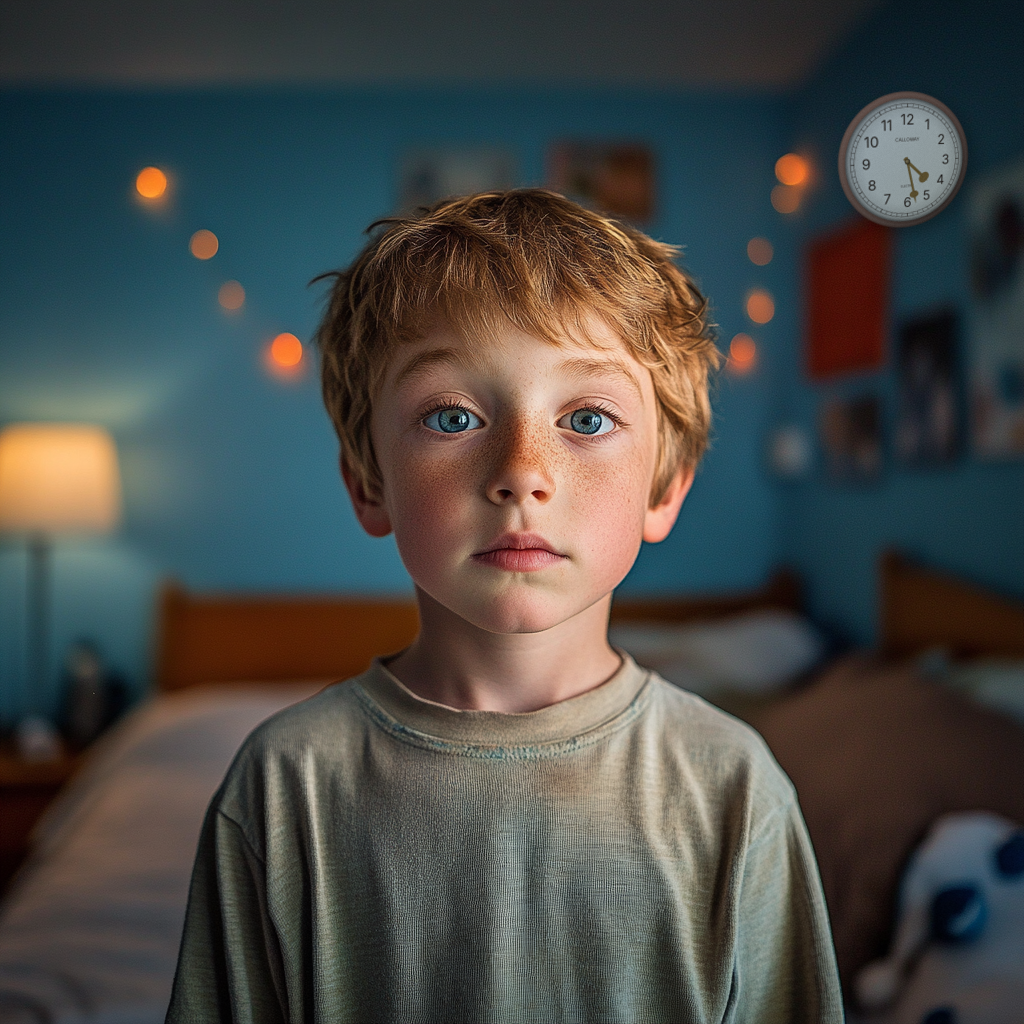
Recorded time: 4:28
